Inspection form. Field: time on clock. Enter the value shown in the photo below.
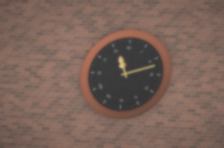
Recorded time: 11:12
